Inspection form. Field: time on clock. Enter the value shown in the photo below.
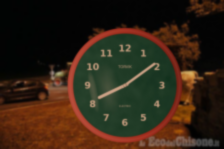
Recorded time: 8:09
